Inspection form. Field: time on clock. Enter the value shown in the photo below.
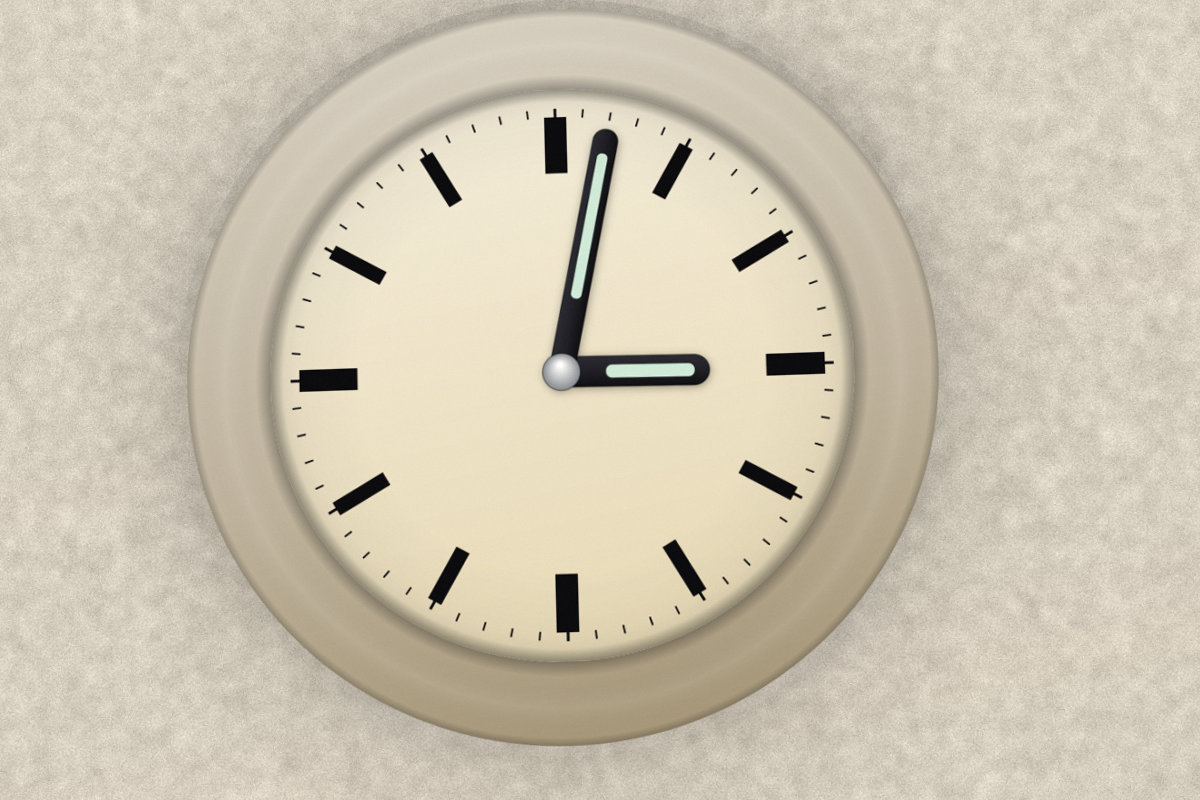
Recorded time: 3:02
